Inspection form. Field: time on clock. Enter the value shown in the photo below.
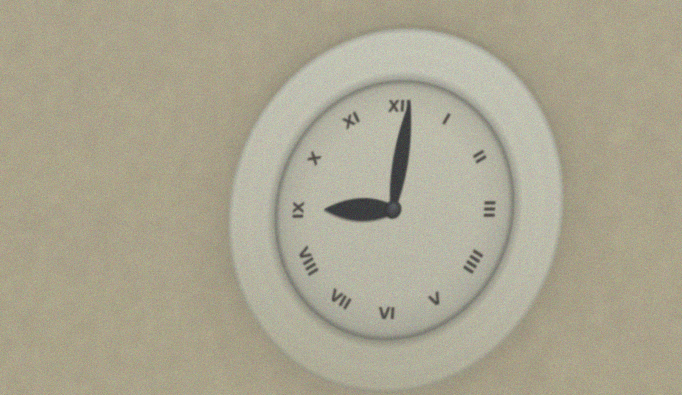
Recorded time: 9:01
